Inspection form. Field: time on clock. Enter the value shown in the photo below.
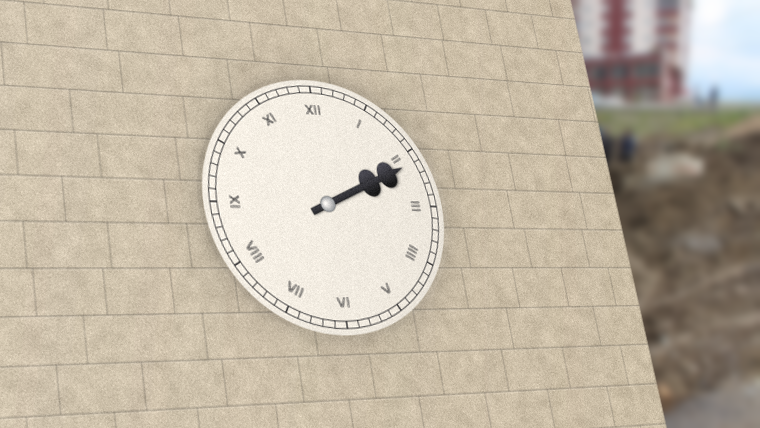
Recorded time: 2:11
